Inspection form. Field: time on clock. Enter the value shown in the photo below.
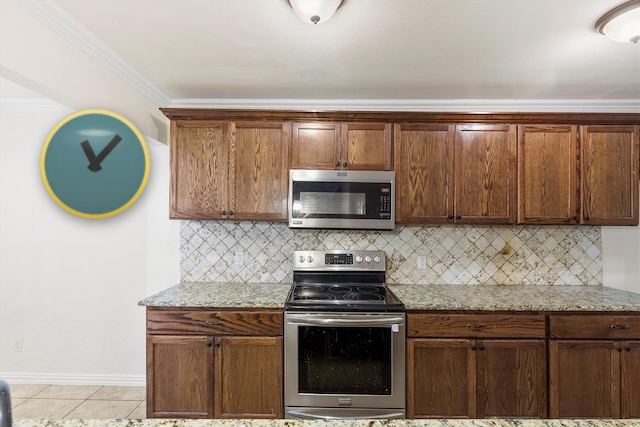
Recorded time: 11:07
